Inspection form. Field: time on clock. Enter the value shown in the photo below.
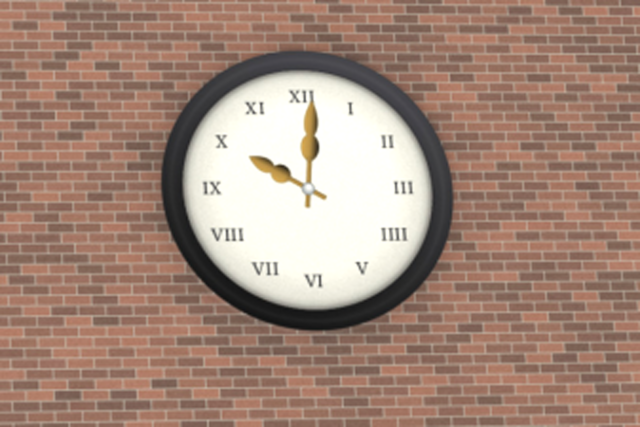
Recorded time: 10:01
